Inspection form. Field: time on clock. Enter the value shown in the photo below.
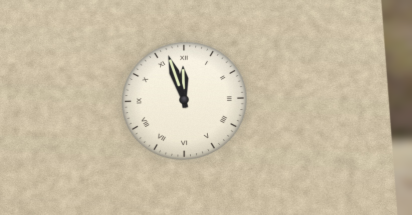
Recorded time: 11:57
